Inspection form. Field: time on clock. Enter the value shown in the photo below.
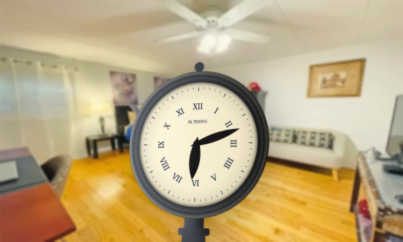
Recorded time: 6:12
